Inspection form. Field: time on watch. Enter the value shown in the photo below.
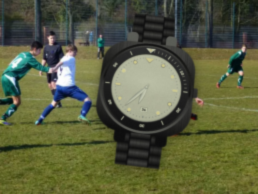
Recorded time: 6:37
